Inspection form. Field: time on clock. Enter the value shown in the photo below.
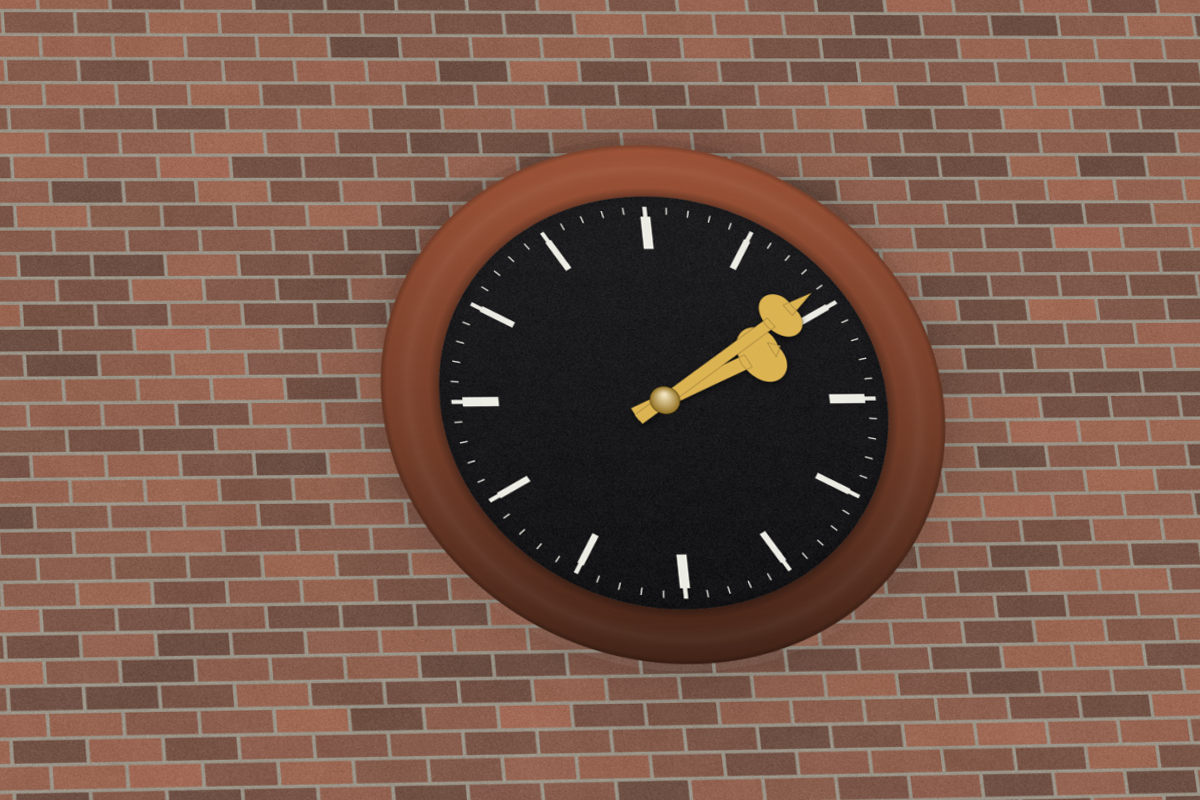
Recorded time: 2:09
